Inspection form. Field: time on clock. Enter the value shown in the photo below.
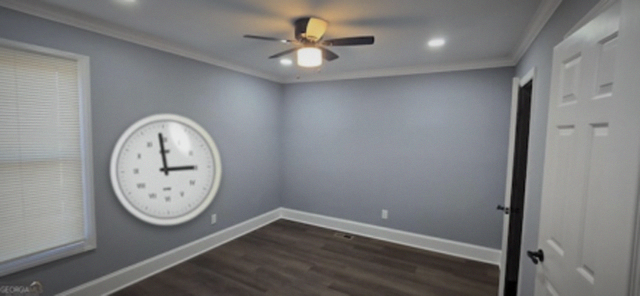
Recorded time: 2:59
